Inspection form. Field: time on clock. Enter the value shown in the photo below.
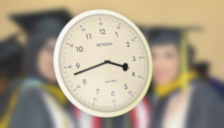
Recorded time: 3:43
